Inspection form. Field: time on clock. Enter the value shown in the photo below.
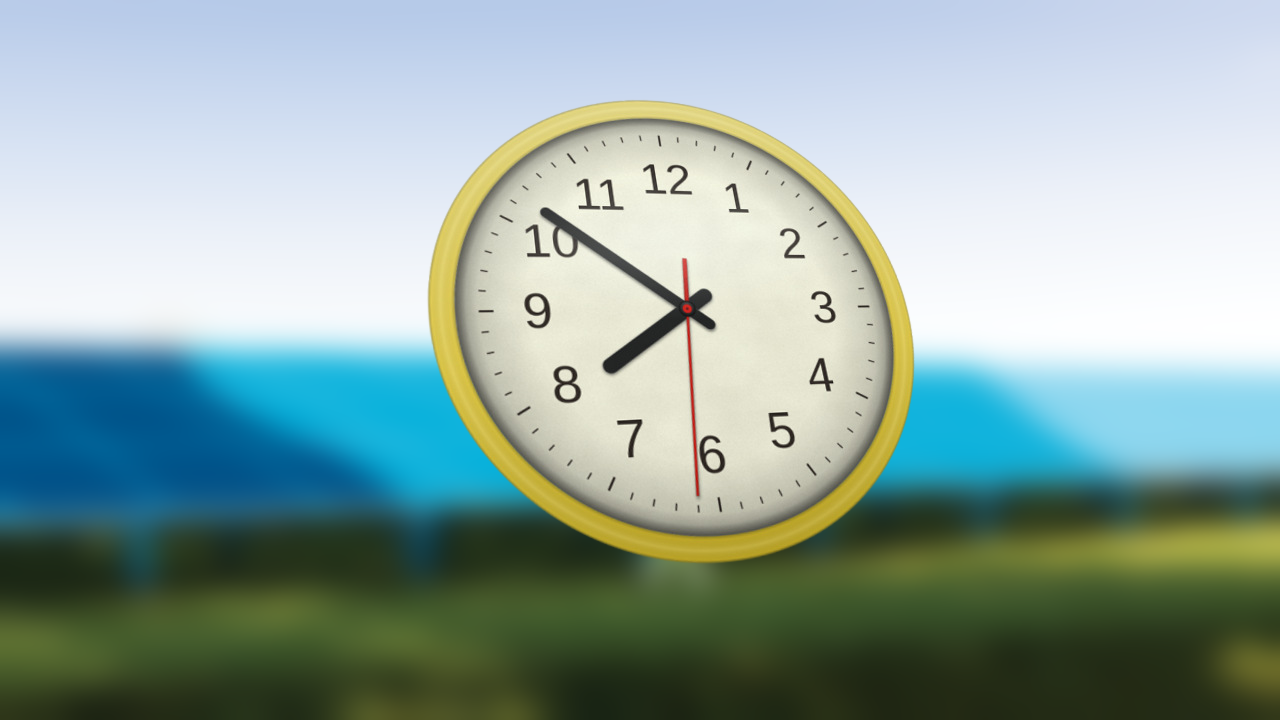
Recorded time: 7:51:31
